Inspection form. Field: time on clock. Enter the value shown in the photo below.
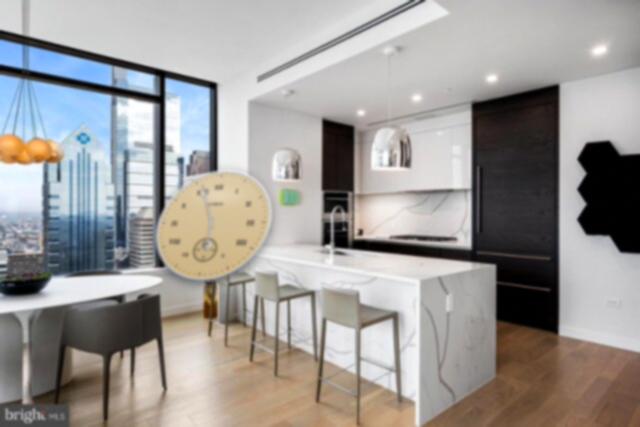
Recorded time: 5:56
